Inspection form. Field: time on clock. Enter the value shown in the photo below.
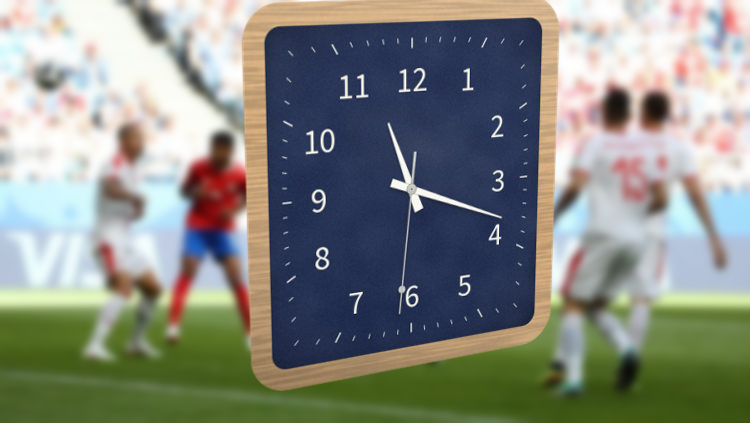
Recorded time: 11:18:31
